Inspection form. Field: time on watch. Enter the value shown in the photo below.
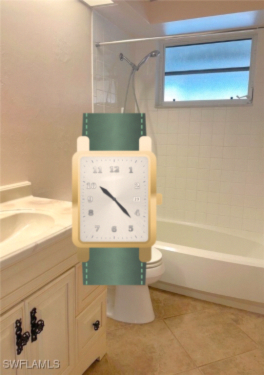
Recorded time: 10:23
